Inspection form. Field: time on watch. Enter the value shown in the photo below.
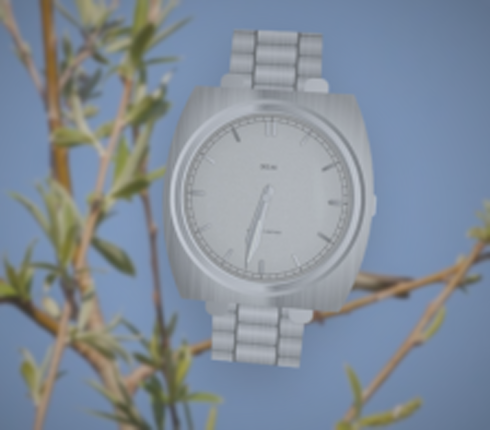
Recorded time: 6:32
